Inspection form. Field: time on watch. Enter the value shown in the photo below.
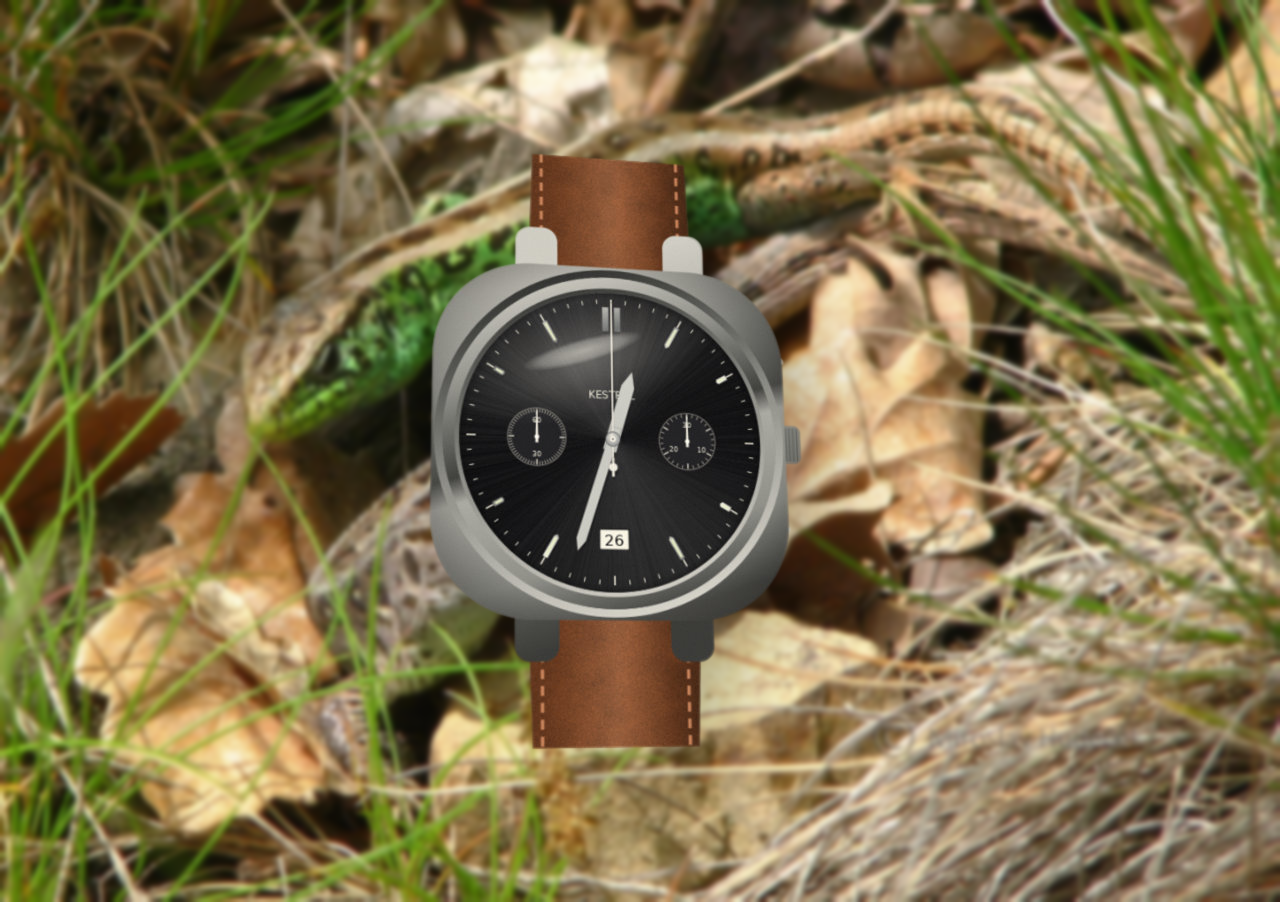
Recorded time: 12:33
